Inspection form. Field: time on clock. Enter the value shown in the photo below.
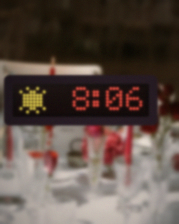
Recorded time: 8:06
